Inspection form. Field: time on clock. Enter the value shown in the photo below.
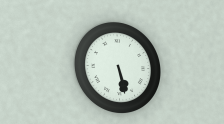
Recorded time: 5:28
